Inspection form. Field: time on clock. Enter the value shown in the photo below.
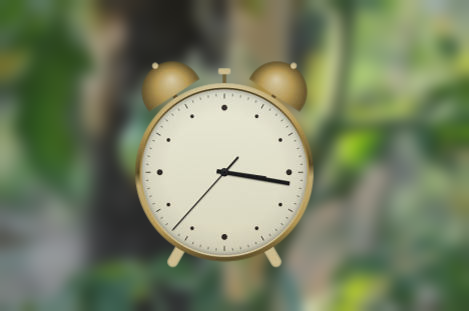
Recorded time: 3:16:37
